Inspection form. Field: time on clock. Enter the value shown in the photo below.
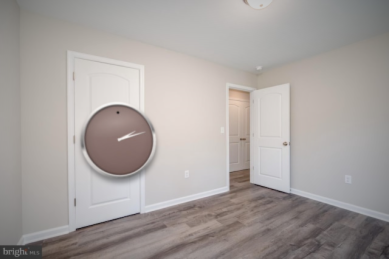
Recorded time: 2:13
